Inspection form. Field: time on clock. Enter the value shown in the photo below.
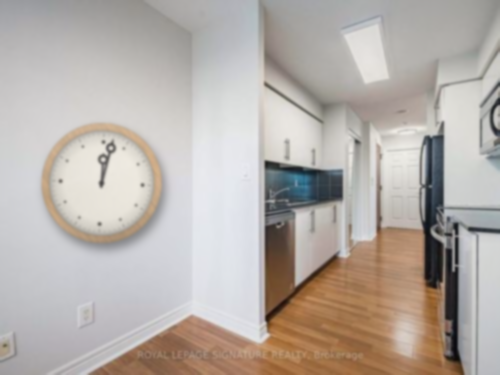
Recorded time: 12:02
